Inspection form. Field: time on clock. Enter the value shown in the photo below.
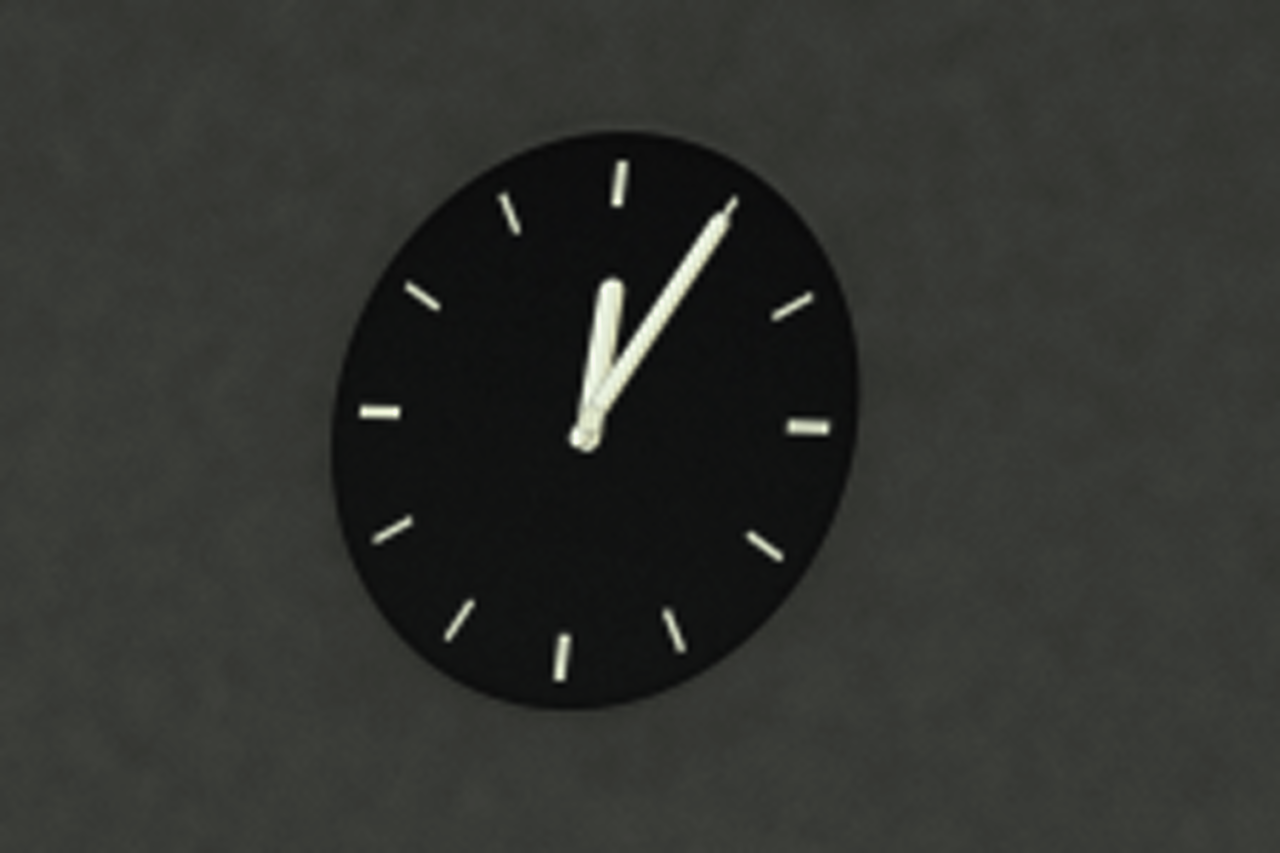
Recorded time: 12:05
